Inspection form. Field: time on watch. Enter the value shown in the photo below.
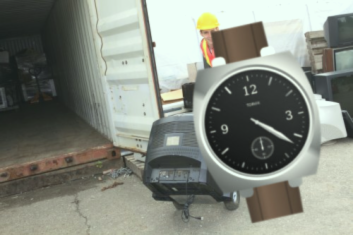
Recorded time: 4:22
